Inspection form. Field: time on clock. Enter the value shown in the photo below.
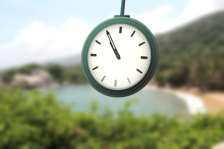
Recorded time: 10:55
